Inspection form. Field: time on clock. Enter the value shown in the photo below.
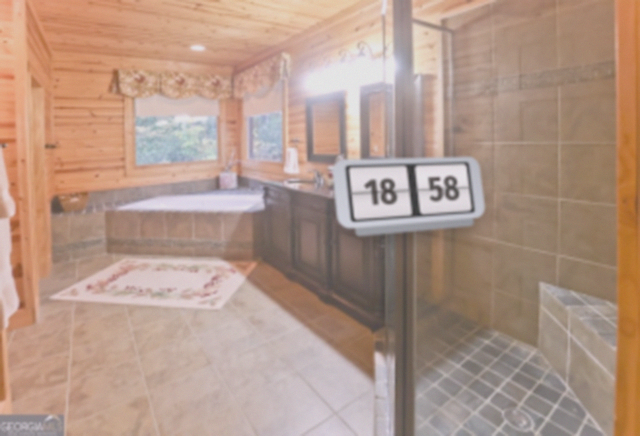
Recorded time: 18:58
